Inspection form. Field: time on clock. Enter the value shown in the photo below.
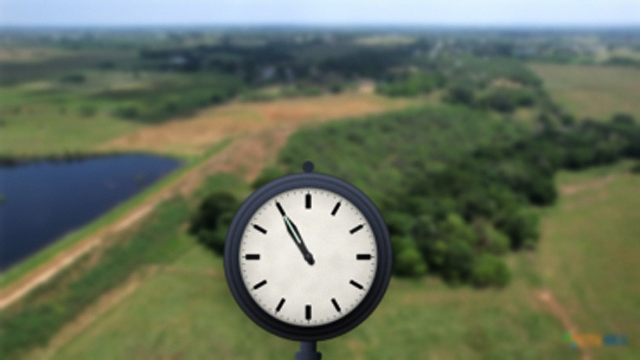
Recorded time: 10:55
